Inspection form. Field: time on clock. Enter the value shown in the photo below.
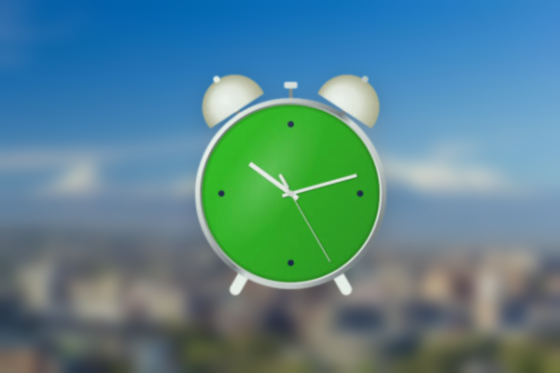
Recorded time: 10:12:25
